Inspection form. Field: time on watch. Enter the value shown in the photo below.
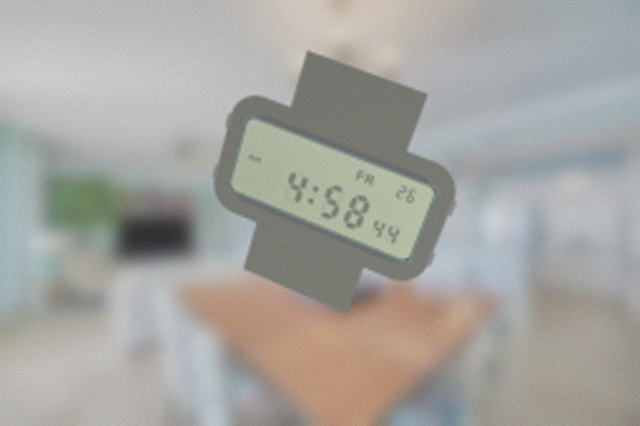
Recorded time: 4:58:44
